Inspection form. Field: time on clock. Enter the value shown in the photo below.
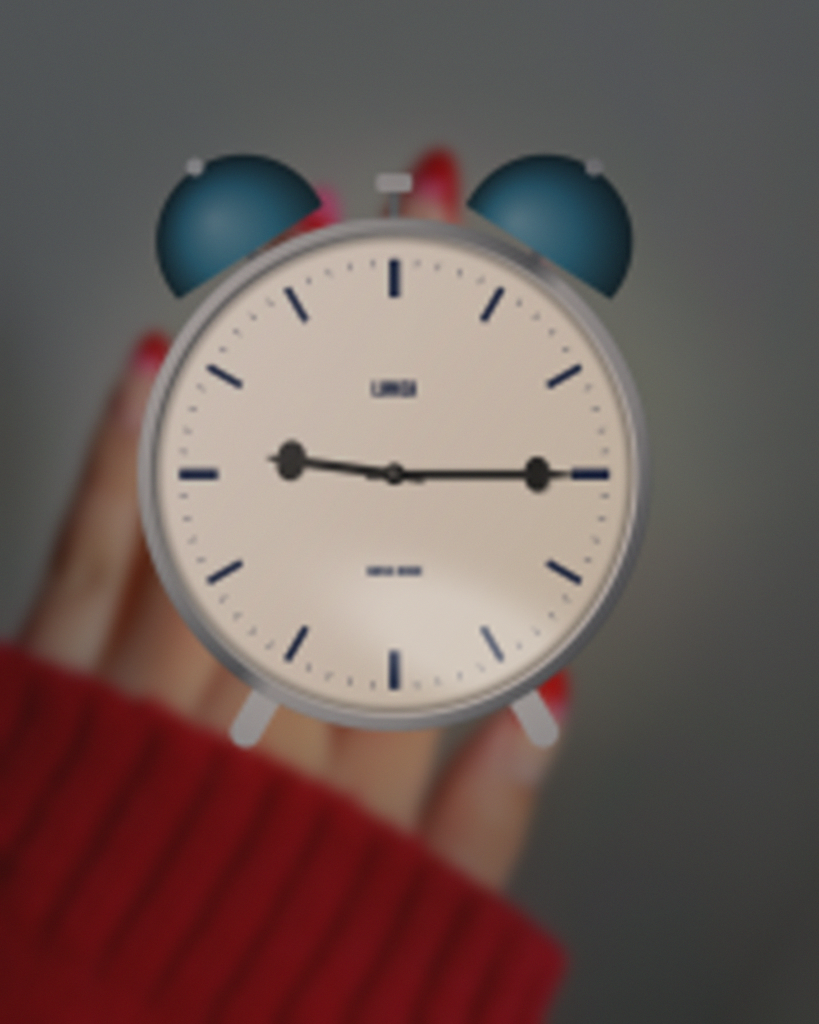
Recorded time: 9:15
